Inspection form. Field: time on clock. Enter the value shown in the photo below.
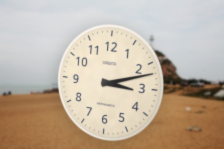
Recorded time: 3:12
